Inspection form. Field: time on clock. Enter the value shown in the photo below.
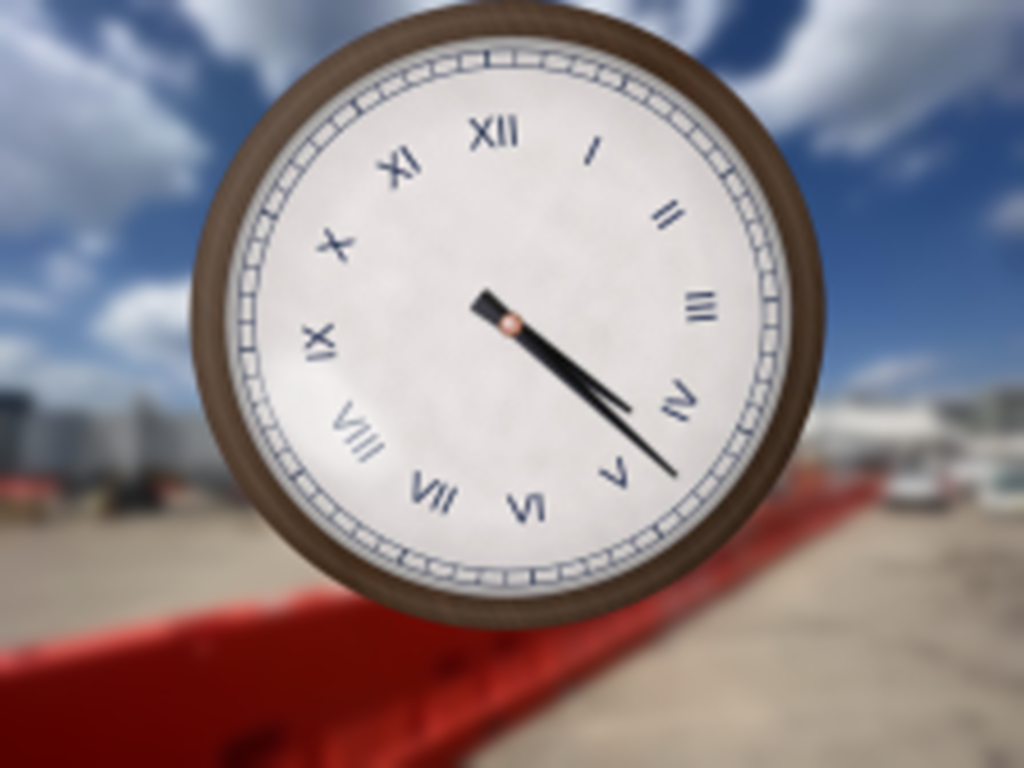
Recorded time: 4:23
